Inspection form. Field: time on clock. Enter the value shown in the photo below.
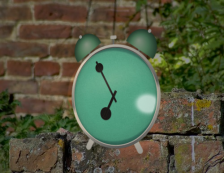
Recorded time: 6:55
